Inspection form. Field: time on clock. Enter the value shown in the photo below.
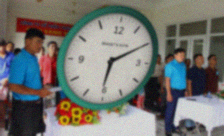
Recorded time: 6:10
